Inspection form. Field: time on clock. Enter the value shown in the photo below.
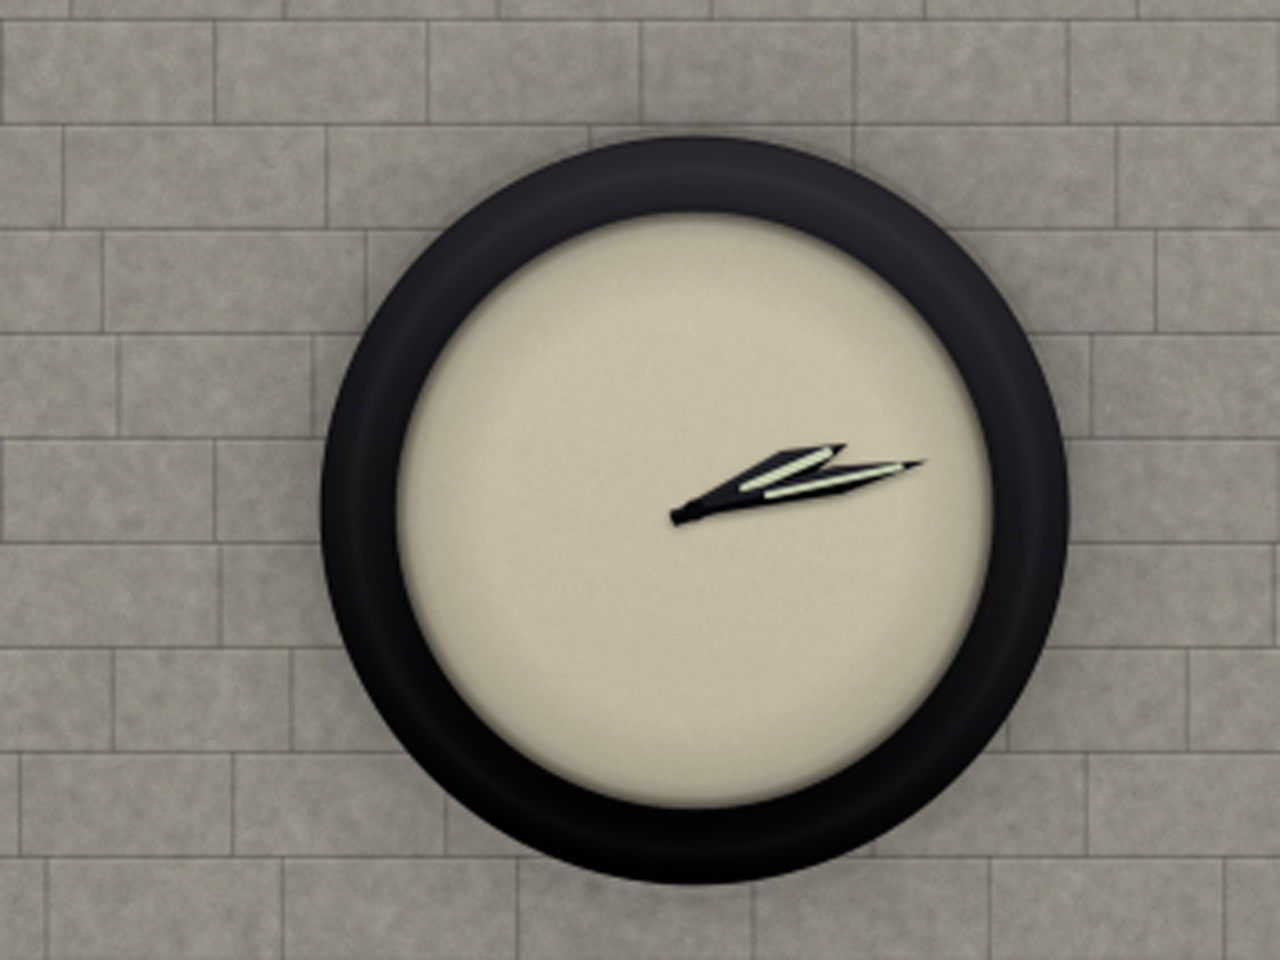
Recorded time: 2:13
